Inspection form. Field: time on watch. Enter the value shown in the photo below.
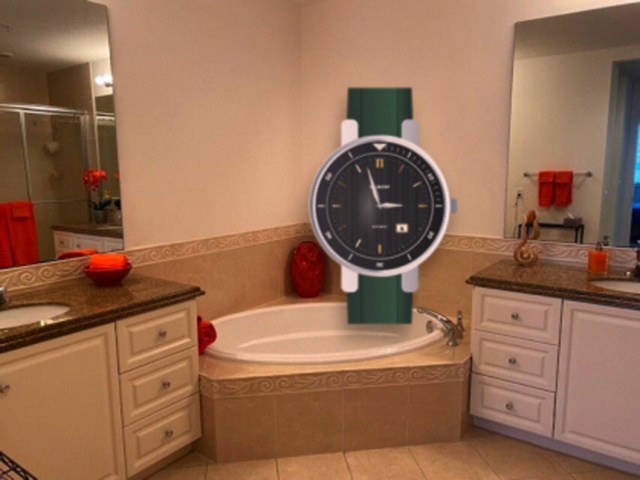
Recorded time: 2:57
